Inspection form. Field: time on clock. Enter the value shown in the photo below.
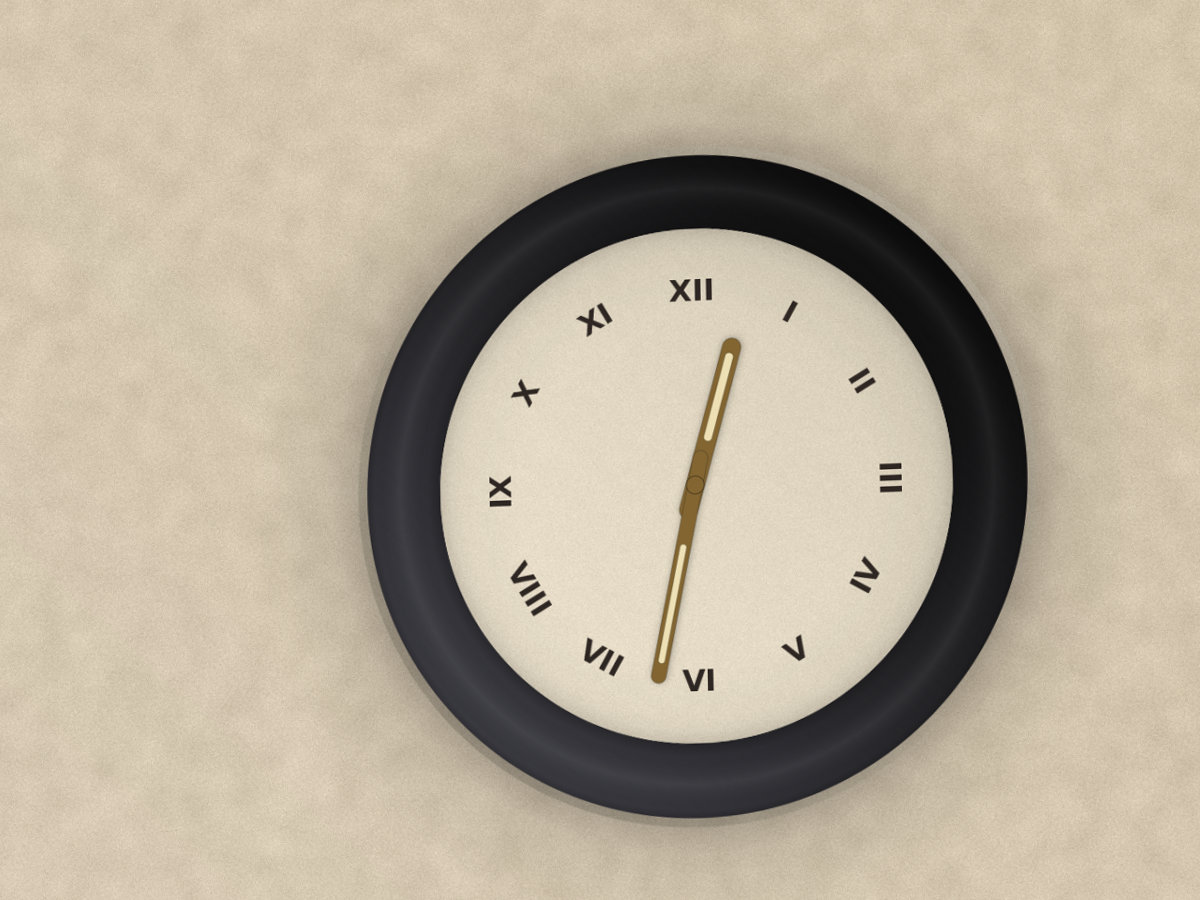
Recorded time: 12:32
